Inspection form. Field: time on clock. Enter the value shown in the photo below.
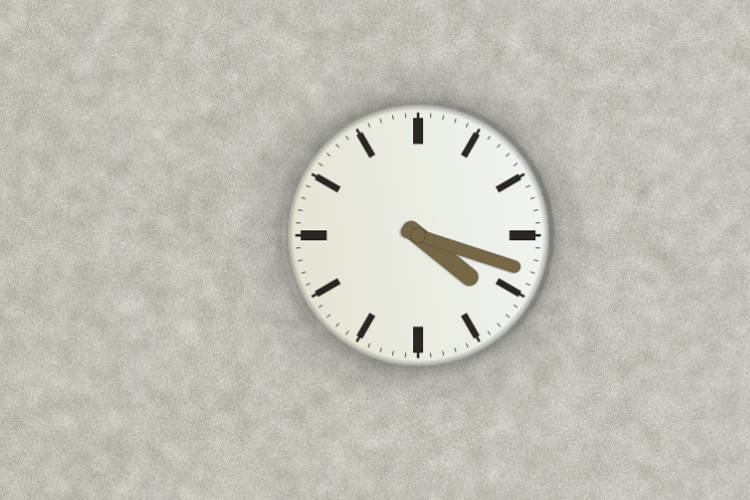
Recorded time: 4:18
